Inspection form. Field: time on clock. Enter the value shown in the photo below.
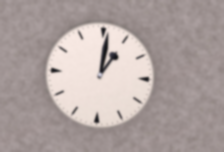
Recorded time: 1:01
